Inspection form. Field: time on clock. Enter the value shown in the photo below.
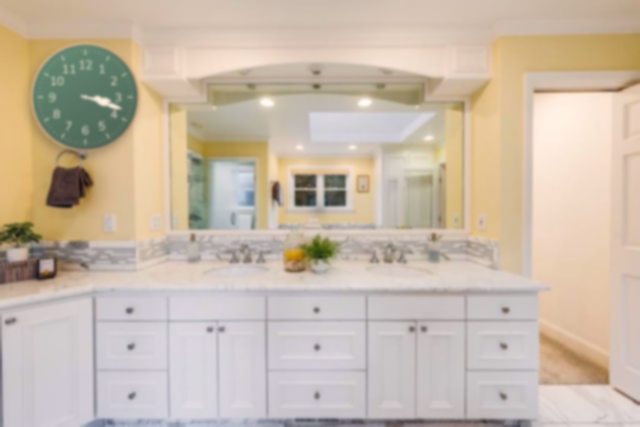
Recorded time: 3:18
